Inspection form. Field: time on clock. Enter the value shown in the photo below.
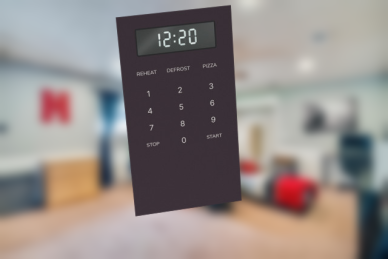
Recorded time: 12:20
